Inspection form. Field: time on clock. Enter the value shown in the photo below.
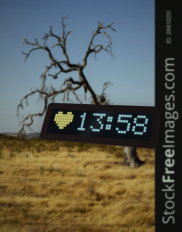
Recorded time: 13:58
